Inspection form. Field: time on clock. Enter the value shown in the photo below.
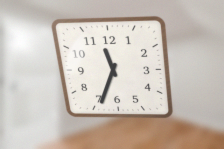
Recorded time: 11:34
